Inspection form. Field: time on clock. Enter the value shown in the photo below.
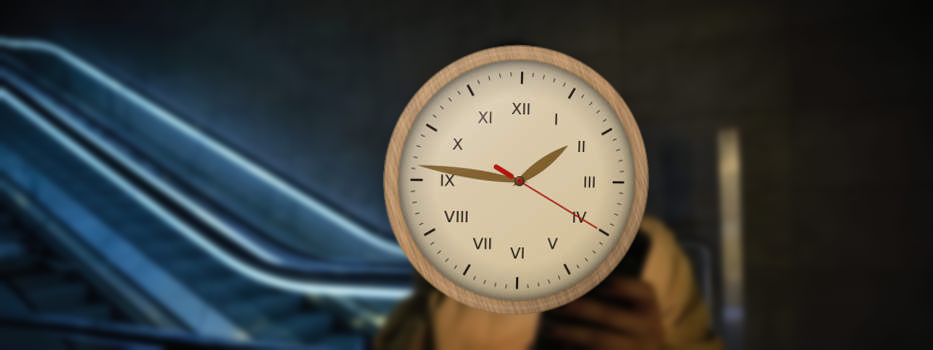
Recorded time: 1:46:20
